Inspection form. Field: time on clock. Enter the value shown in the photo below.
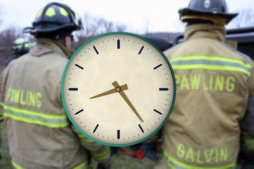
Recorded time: 8:24
